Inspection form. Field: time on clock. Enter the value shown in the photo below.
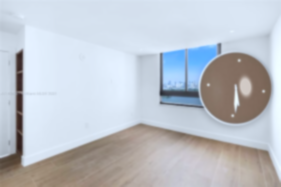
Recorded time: 5:29
